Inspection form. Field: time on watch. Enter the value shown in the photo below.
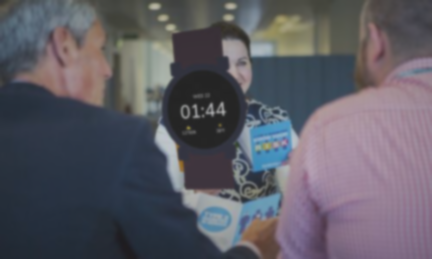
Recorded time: 1:44
